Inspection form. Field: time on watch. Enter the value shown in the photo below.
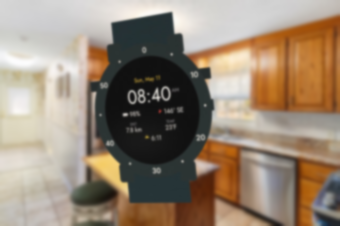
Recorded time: 8:40
